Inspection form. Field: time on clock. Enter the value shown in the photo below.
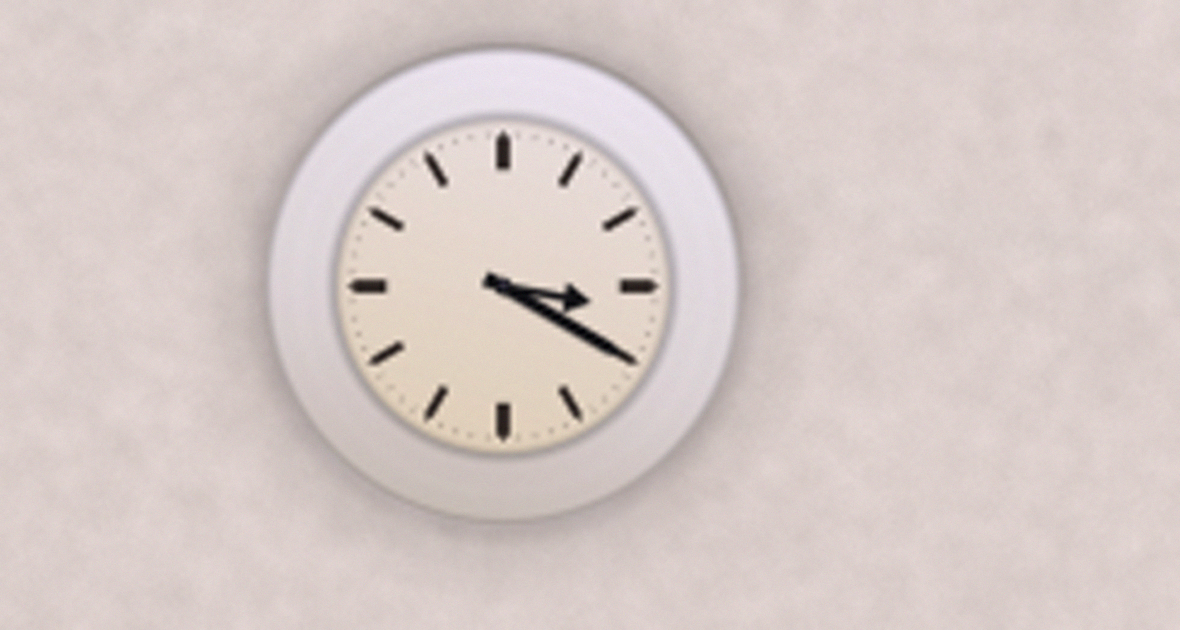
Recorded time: 3:20
